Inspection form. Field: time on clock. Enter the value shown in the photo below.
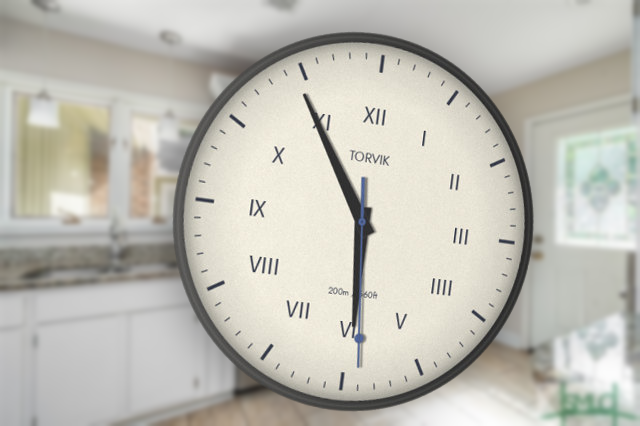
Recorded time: 5:54:29
